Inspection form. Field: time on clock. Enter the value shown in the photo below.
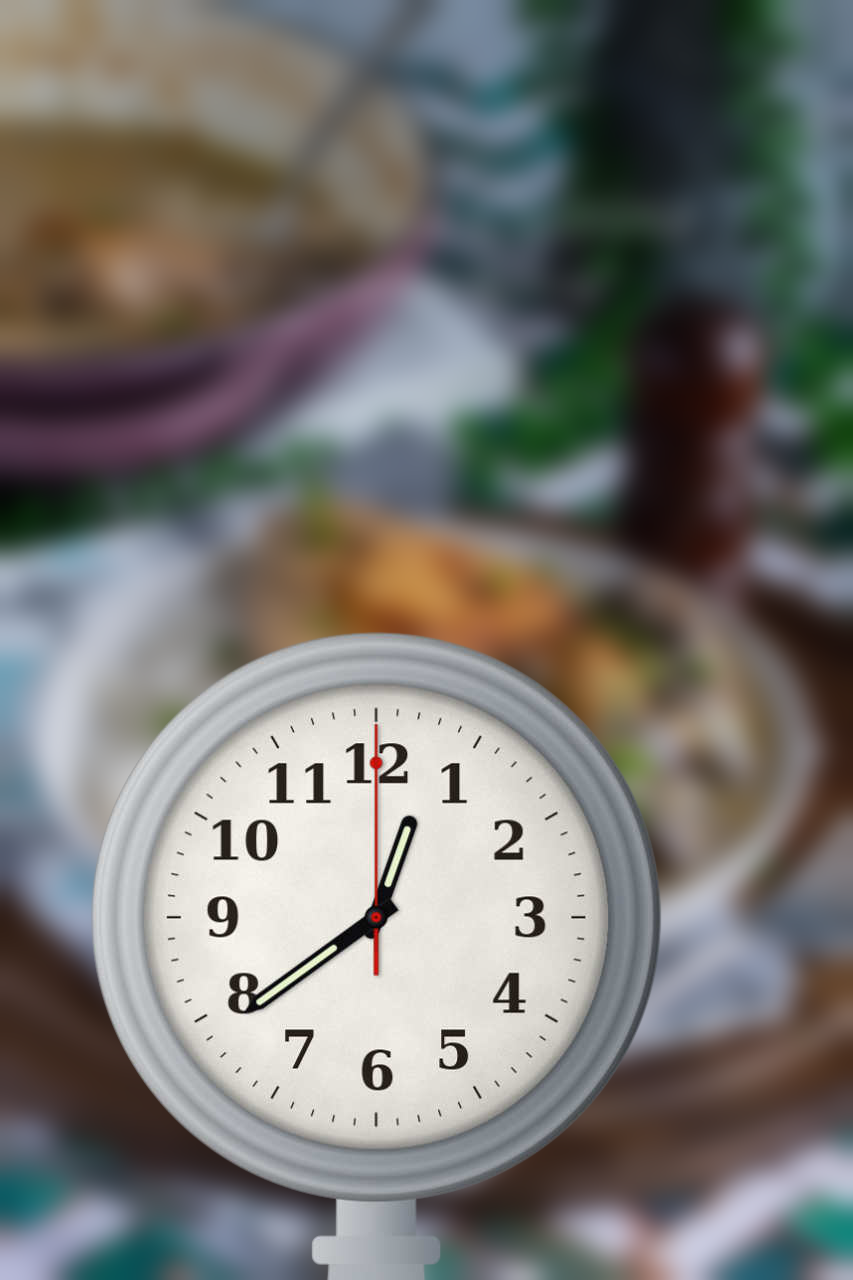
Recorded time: 12:39:00
